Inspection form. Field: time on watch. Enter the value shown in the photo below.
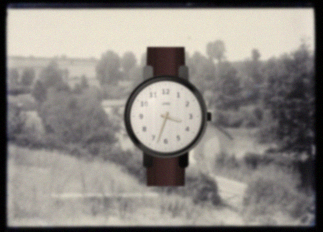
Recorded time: 3:33
